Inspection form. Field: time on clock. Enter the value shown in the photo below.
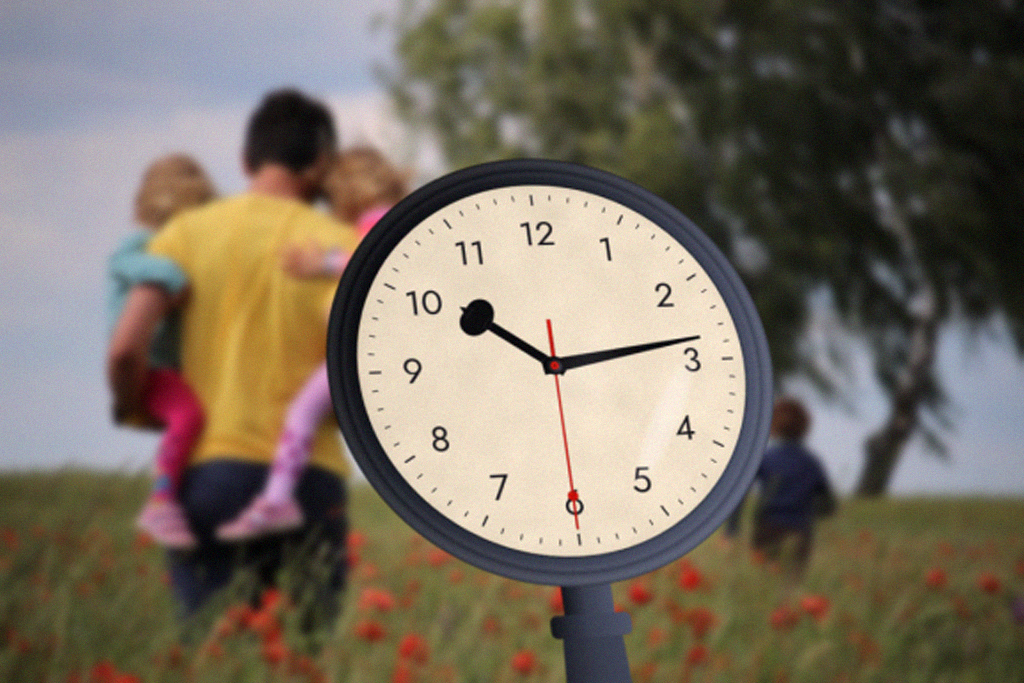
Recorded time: 10:13:30
